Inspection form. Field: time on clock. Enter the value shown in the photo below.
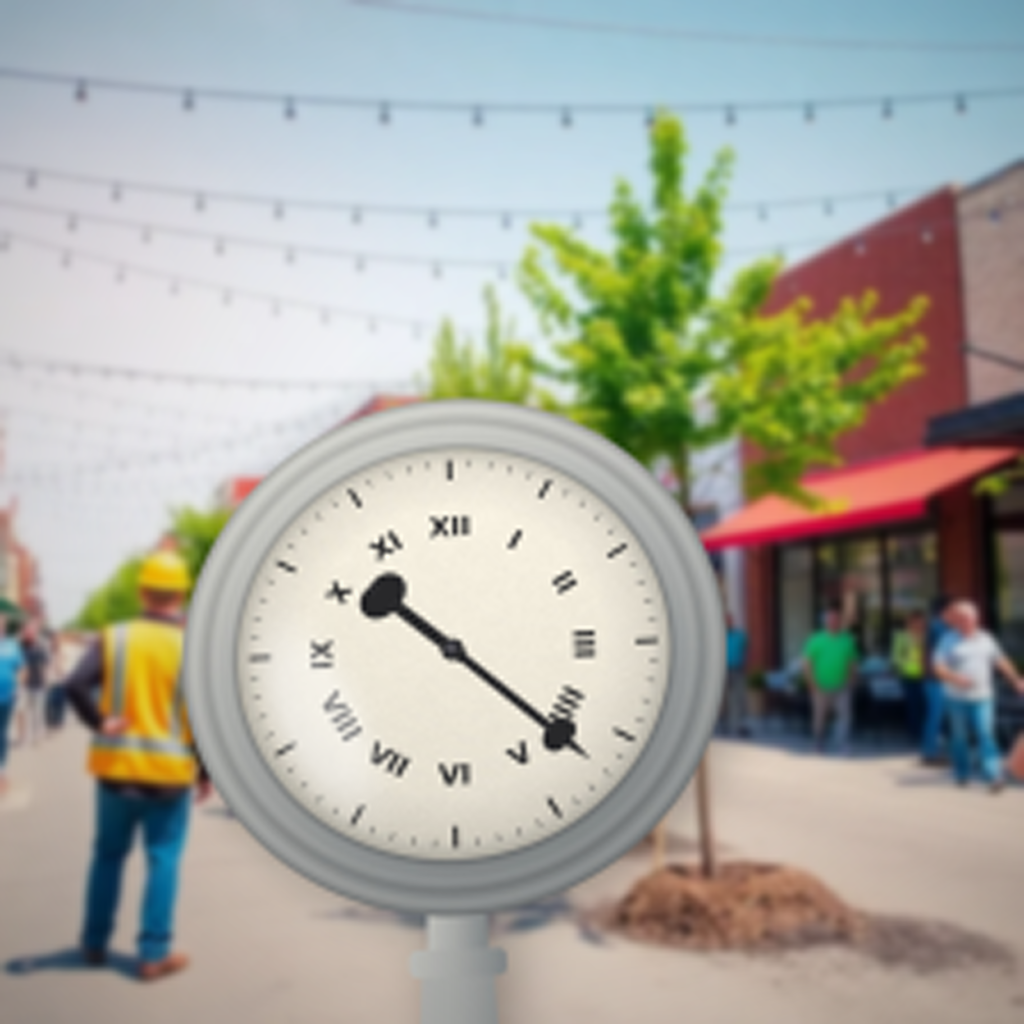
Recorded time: 10:22
